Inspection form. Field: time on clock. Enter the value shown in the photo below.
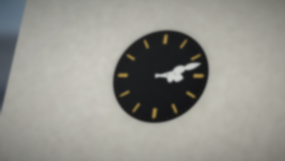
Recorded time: 3:12
